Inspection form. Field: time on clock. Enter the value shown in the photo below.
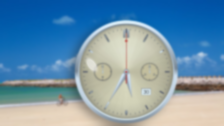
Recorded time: 5:35
